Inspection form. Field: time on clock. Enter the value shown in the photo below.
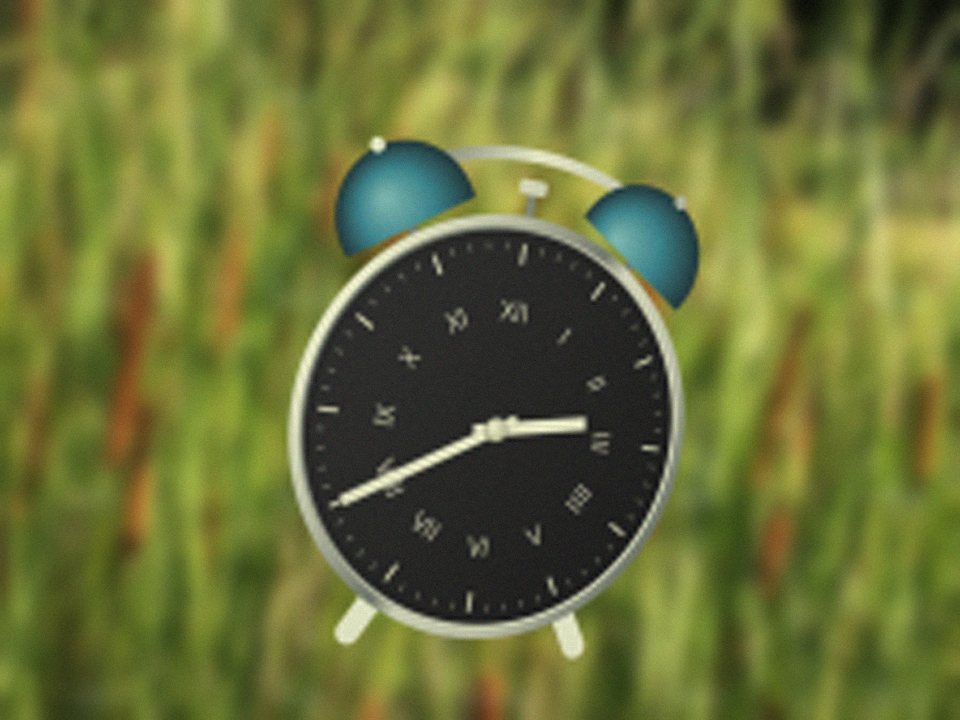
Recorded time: 2:40
